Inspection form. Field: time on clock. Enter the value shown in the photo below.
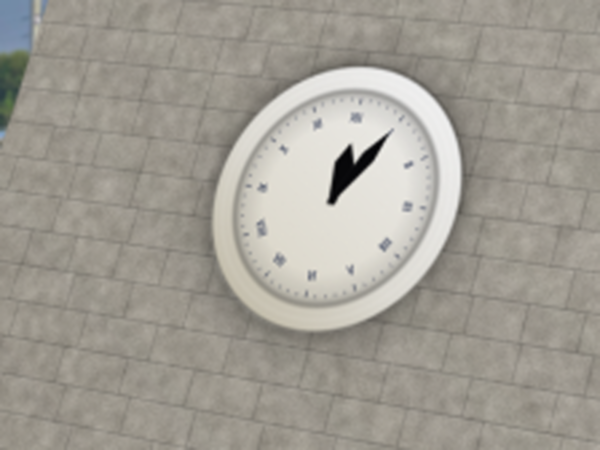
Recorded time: 12:05
